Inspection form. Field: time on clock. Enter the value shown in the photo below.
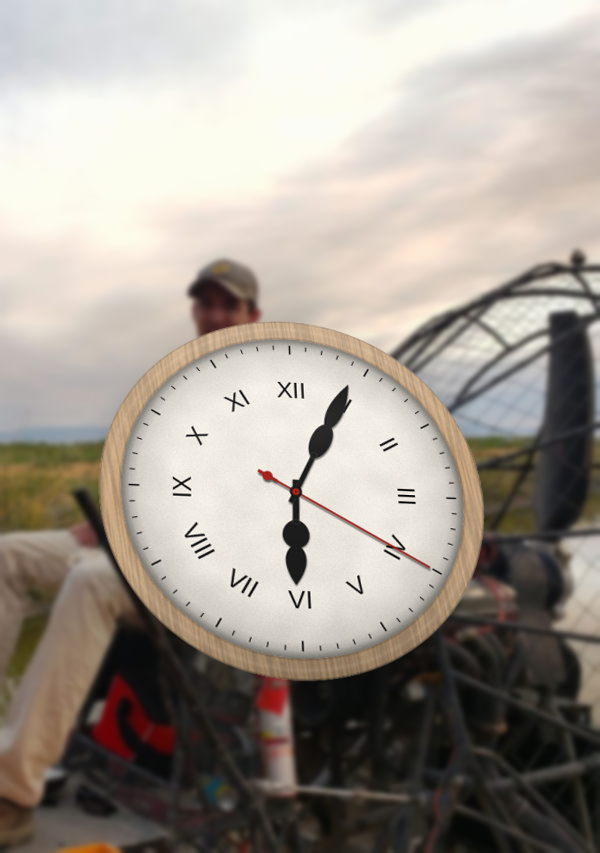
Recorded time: 6:04:20
